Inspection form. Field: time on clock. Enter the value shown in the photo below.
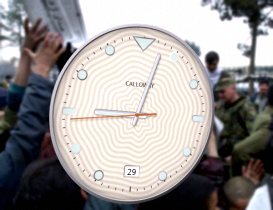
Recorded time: 9:02:44
